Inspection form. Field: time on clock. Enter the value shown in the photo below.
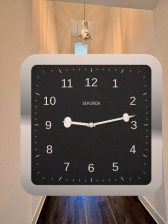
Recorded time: 9:13
